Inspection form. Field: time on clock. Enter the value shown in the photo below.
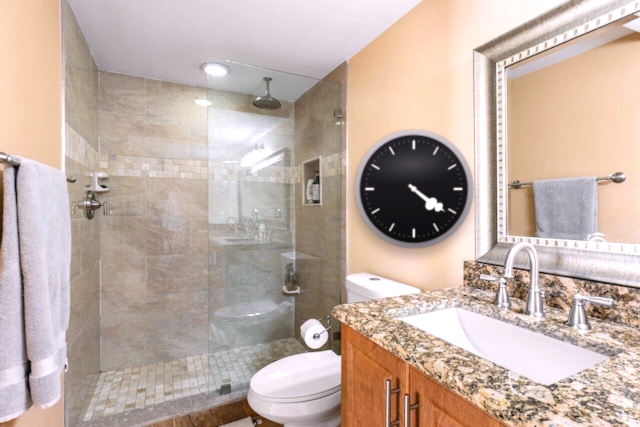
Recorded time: 4:21
